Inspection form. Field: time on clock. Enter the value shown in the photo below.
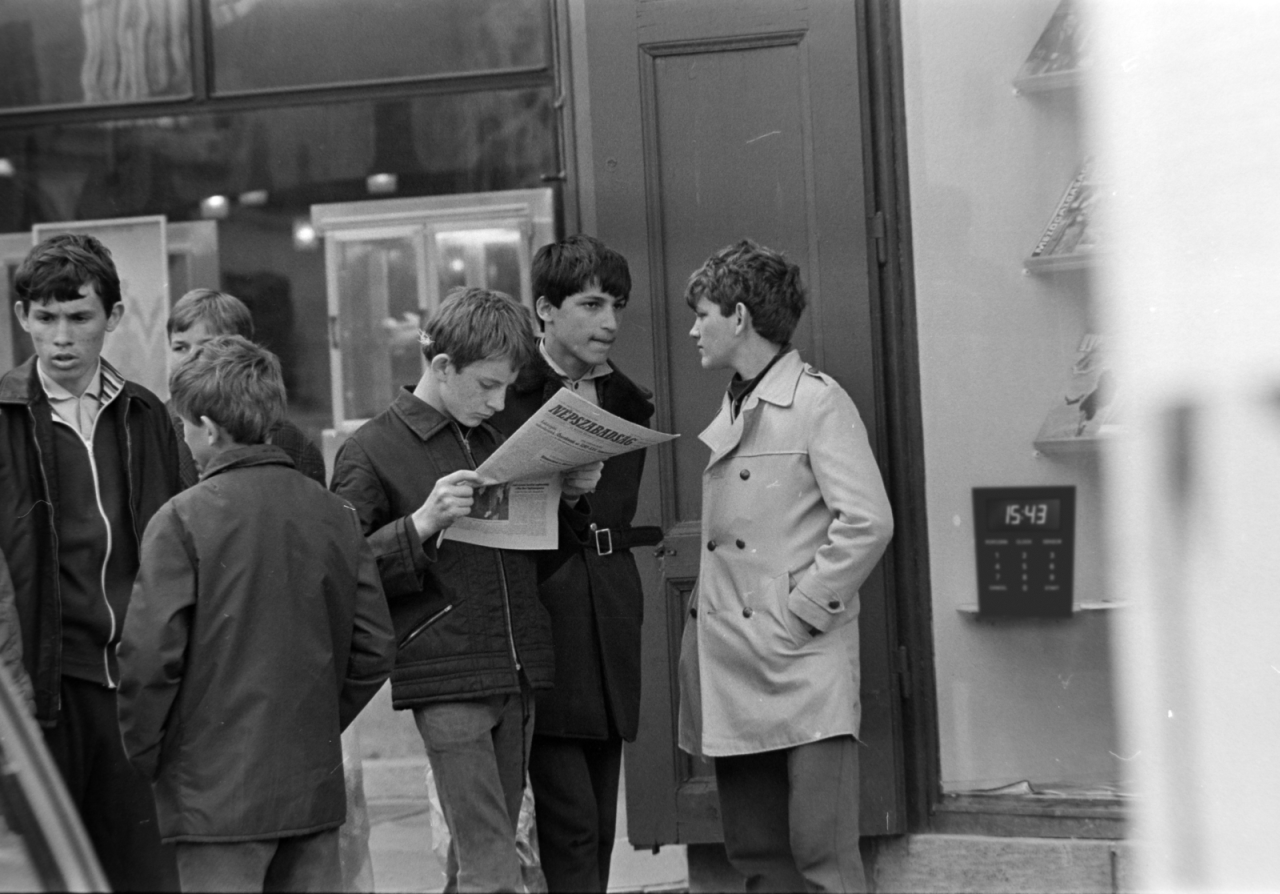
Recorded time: 15:43
